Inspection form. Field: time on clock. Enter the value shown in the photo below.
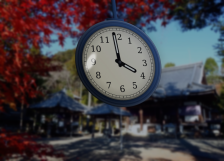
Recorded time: 3:59
